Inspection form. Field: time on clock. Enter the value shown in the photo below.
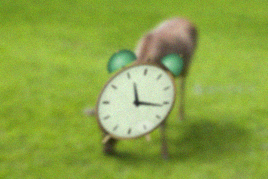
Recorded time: 11:16
